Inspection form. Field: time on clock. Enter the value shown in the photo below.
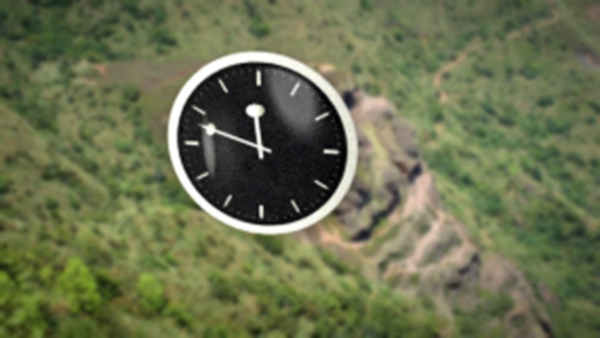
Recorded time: 11:48
